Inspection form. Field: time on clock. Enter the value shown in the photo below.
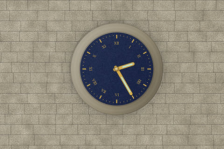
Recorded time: 2:25
